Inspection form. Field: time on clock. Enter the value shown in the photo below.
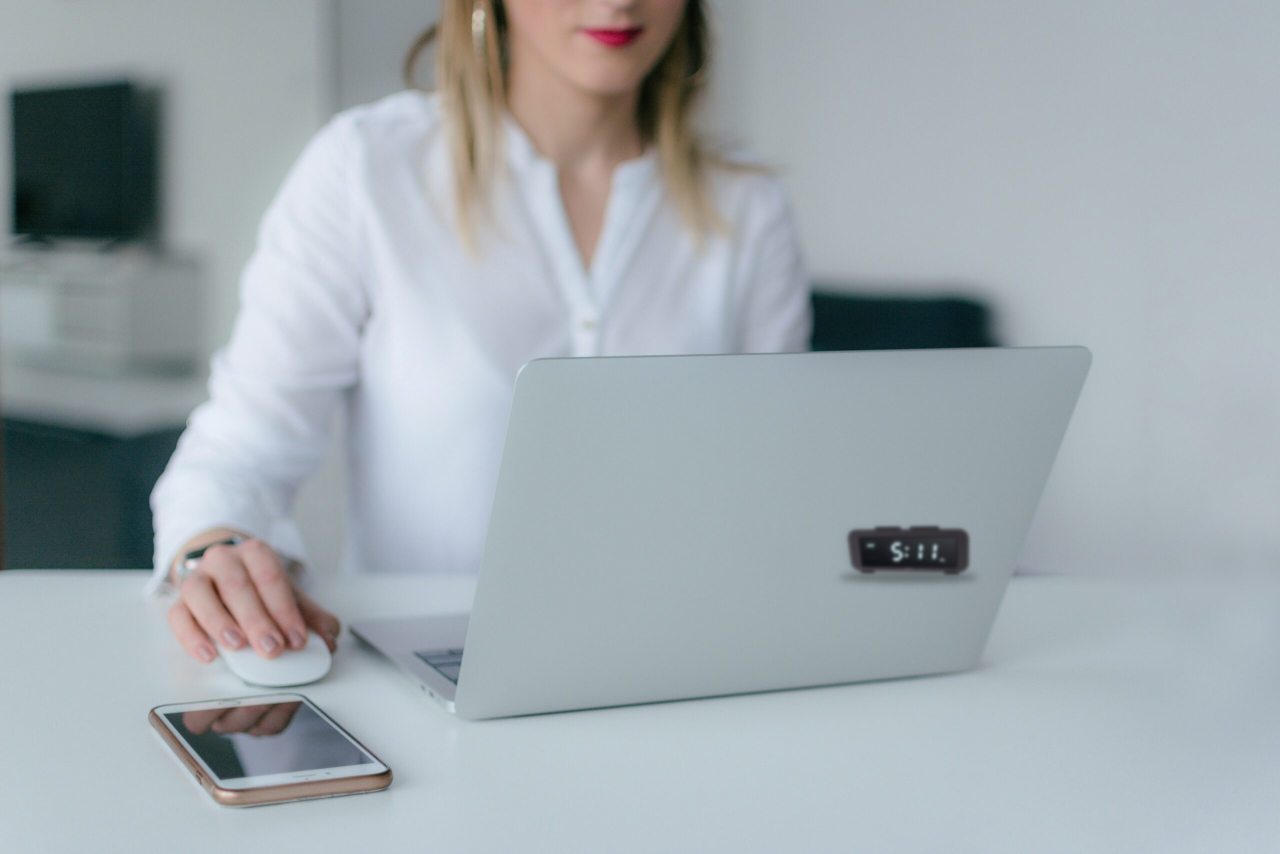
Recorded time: 5:11
